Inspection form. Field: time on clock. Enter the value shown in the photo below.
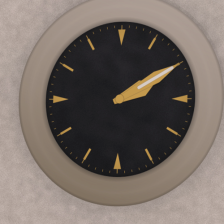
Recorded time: 2:10
